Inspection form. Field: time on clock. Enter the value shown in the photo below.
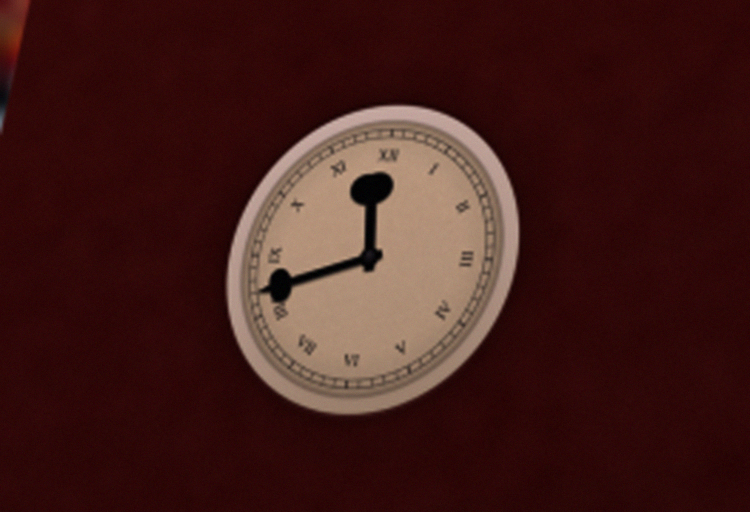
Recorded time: 11:42
